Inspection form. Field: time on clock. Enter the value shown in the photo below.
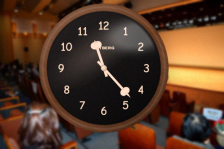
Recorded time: 11:23
